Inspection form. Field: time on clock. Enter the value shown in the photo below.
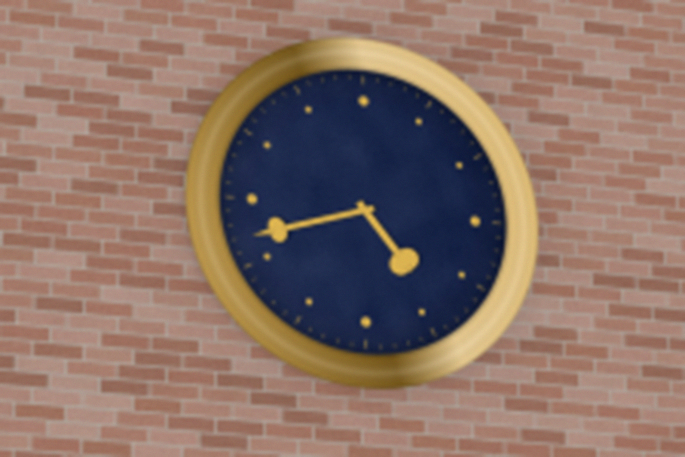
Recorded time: 4:42
